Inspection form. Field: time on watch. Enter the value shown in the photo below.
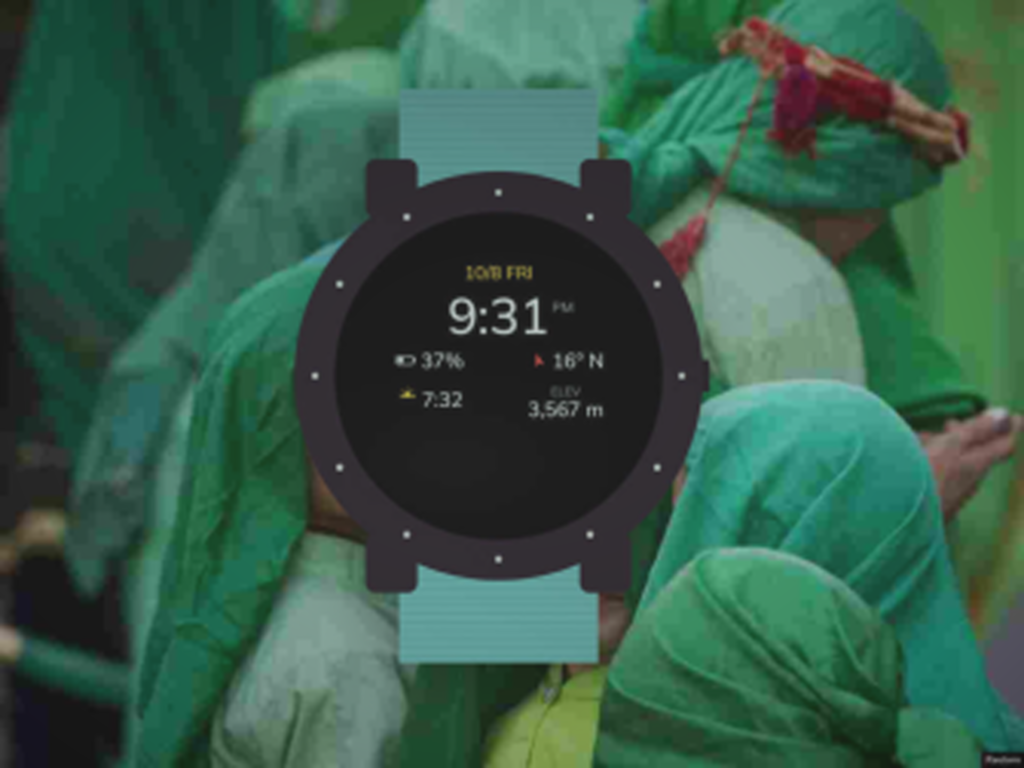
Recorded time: 9:31
